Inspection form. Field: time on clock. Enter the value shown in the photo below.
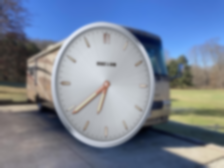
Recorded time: 6:39
